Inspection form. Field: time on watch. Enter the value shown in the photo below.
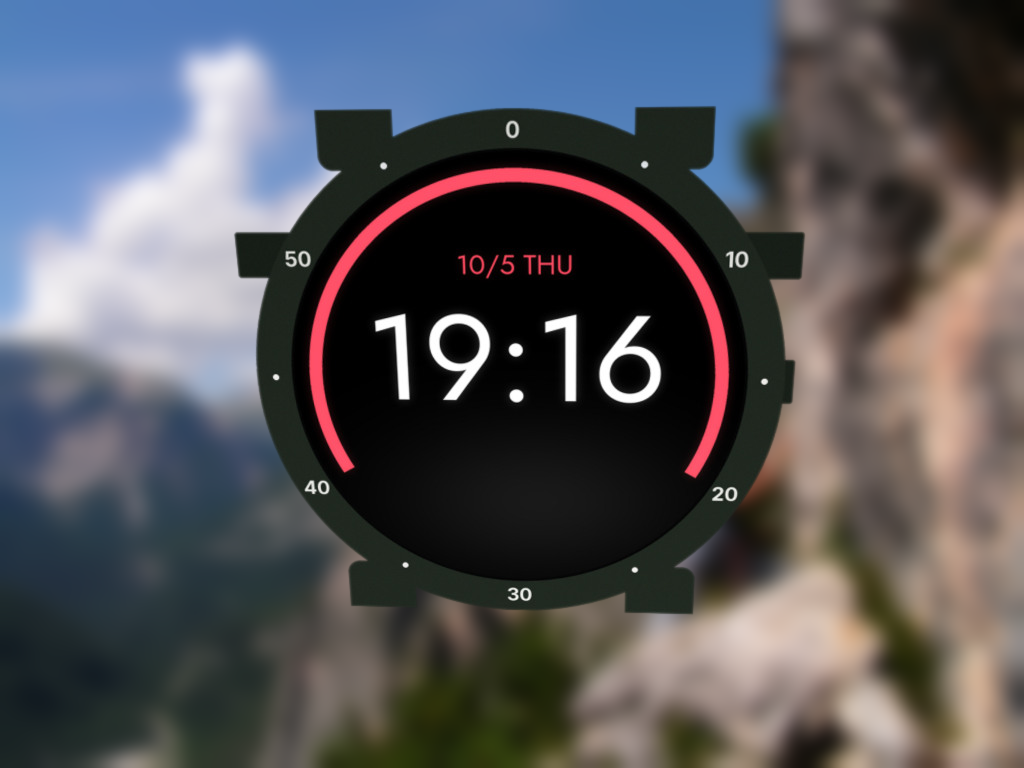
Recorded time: 19:16
